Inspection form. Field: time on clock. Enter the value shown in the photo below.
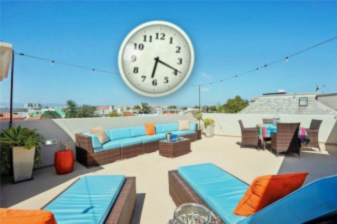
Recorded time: 6:19
